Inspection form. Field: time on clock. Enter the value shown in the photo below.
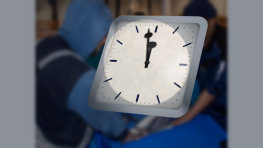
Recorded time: 11:58
